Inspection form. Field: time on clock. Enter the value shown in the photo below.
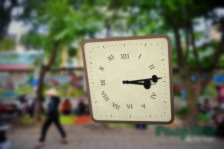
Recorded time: 3:14
